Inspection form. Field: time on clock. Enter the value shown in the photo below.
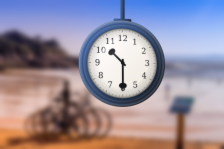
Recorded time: 10:30
